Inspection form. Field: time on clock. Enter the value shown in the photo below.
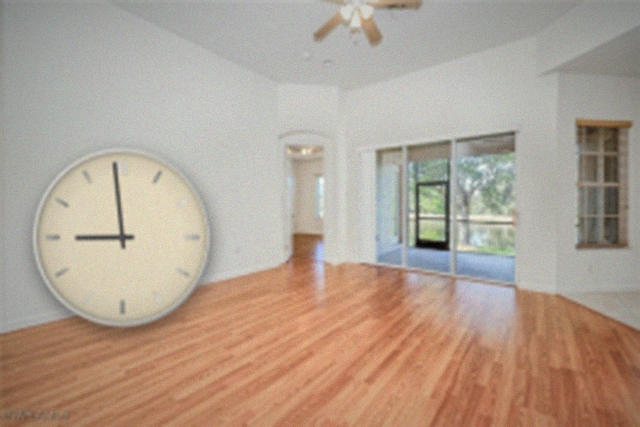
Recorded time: 8:59
